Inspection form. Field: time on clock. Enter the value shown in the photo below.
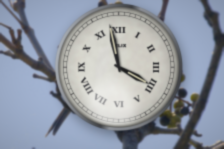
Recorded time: 3:58
